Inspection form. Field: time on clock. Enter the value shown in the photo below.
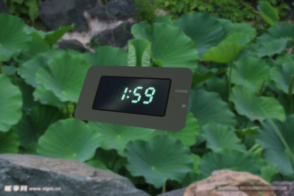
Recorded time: 1:59
